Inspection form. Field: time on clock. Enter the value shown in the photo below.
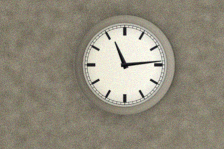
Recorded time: 11:14
